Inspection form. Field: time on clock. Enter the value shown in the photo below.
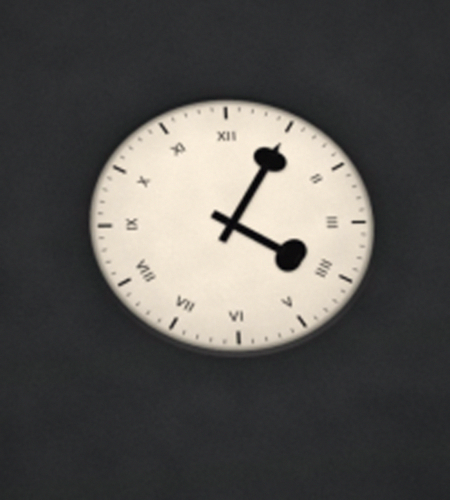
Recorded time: 4:05
